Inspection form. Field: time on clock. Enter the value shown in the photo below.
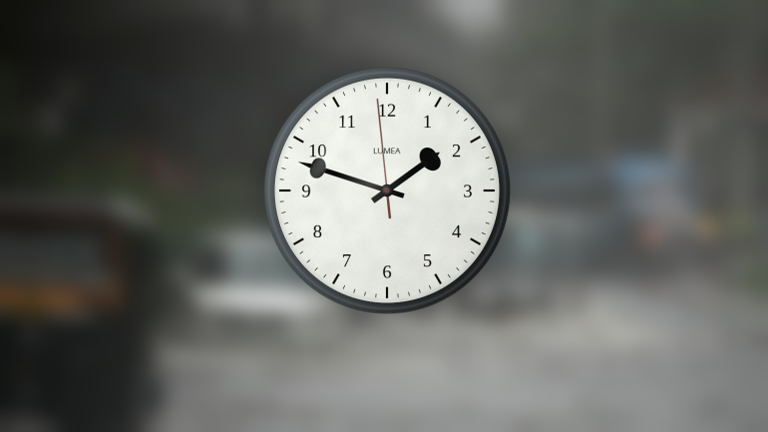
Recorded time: 1:47:59
